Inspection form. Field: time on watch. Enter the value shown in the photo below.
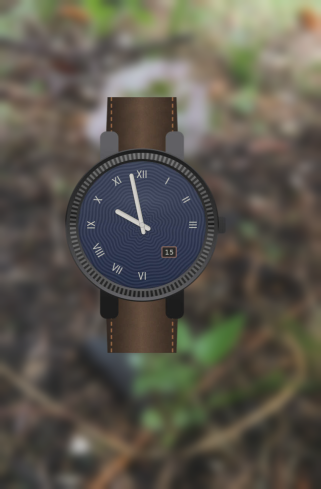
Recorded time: 9:58
